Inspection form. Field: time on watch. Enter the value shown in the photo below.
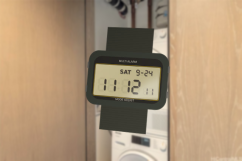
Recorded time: 11:12:11
